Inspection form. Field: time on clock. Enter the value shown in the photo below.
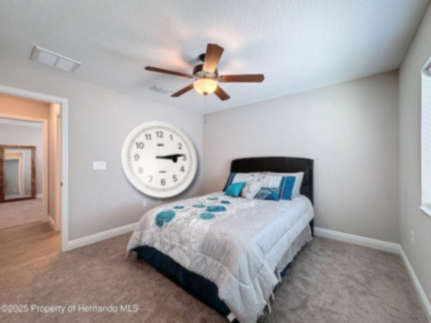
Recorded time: 3:14
